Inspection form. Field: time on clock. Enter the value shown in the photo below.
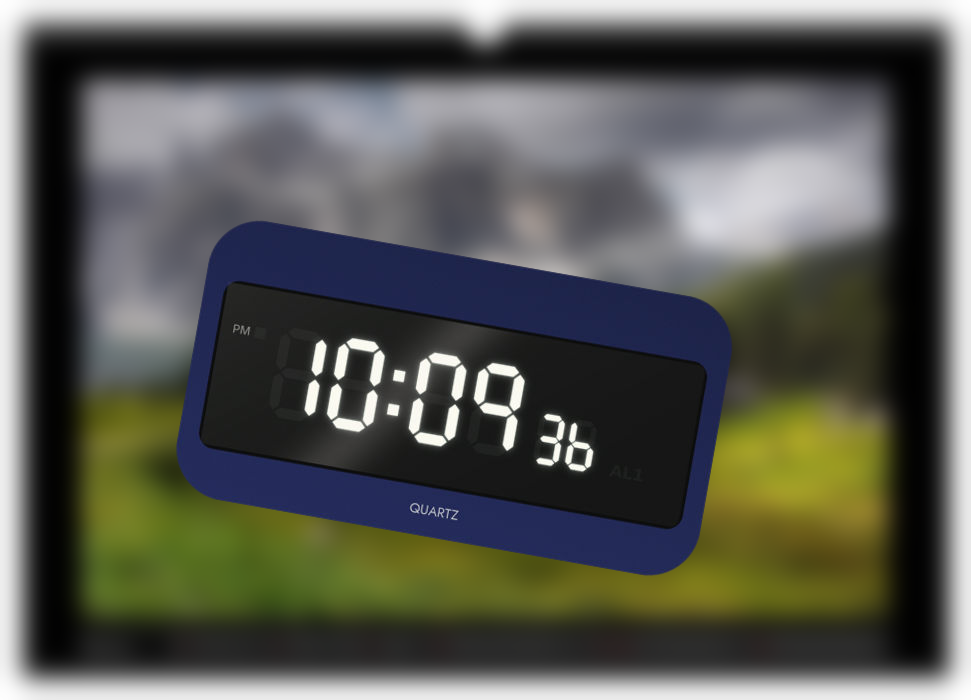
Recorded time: 10:09:36
